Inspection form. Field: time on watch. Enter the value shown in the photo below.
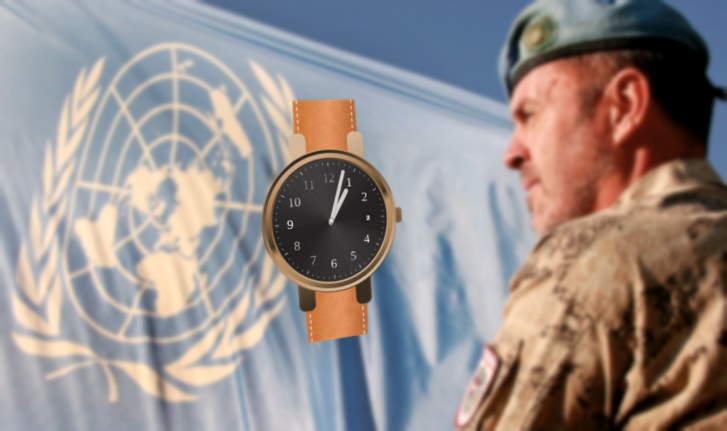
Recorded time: 1:03
